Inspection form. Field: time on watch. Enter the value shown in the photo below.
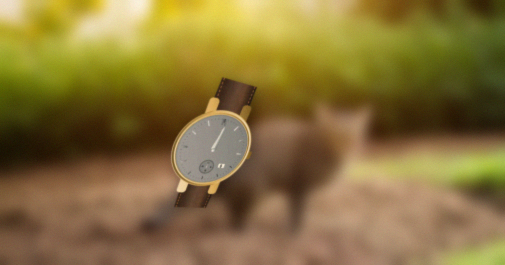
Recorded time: 12:01
